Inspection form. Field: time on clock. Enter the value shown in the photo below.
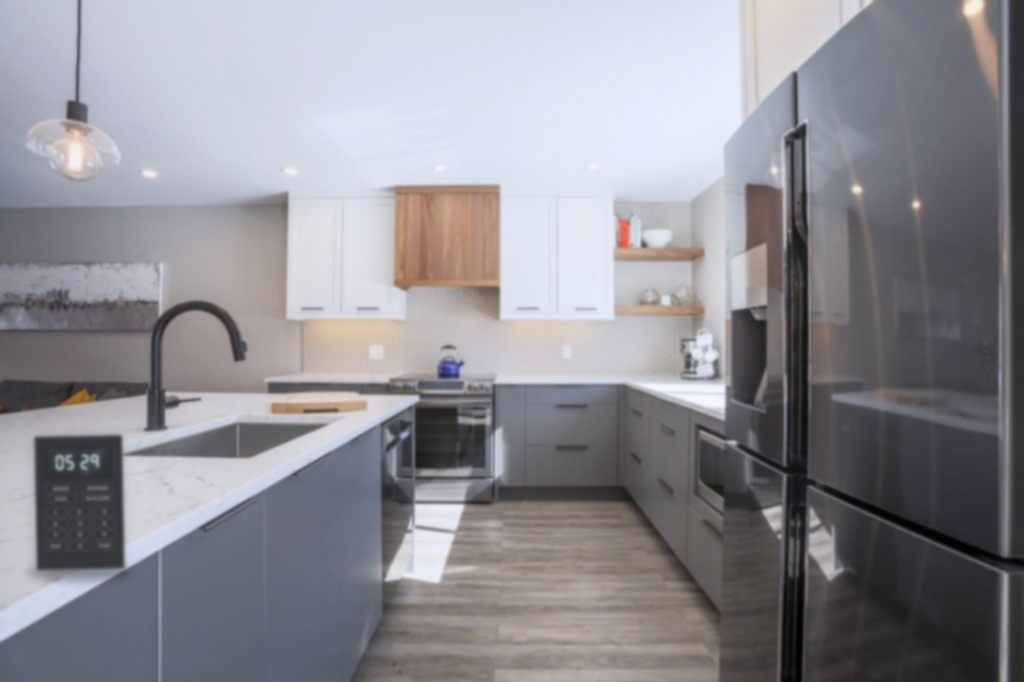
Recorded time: 5:29
